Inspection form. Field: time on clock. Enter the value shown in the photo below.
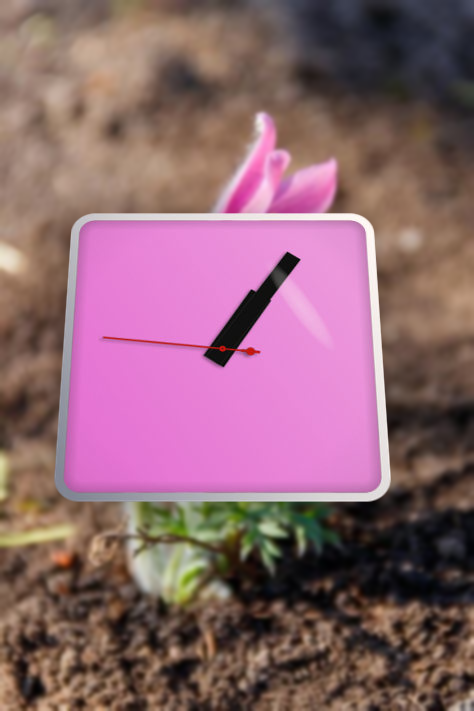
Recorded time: 1:05:46
